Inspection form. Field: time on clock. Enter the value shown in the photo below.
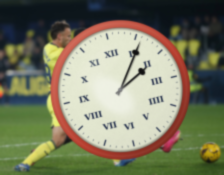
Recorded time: 2:06
